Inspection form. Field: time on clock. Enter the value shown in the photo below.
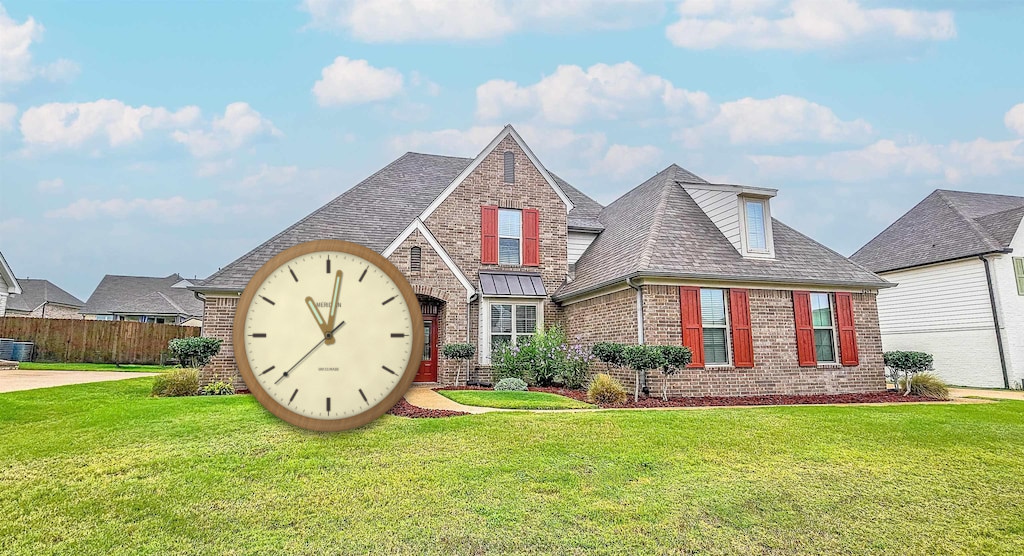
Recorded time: 11:01:38
